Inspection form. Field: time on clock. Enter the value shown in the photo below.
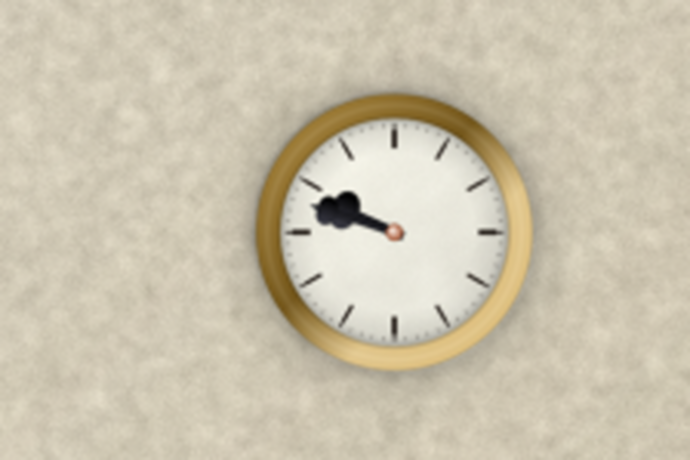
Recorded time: 9:48
